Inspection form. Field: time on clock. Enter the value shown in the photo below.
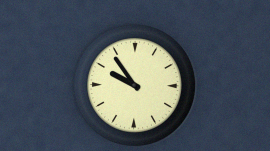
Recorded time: 9:54
